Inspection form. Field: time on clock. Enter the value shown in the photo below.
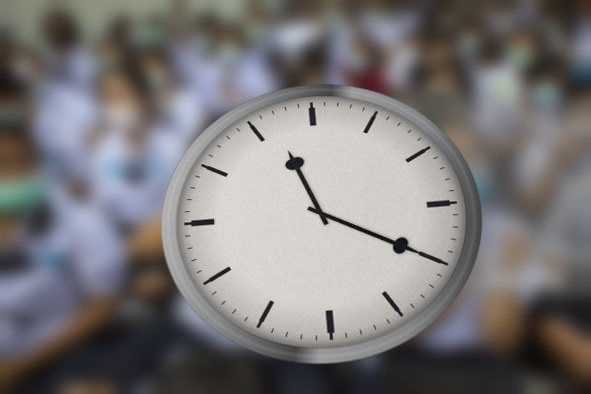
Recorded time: 11:20
